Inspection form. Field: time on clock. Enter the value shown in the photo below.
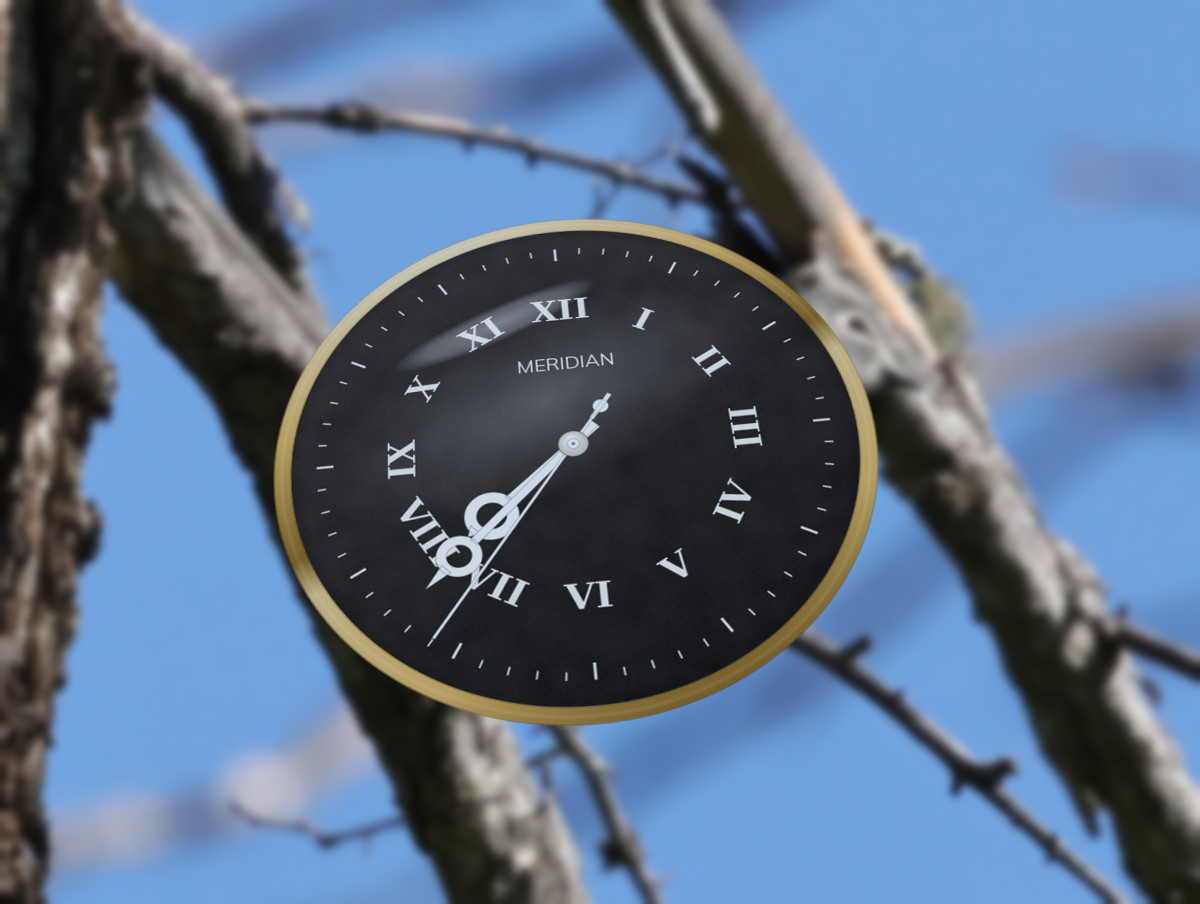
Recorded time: 7:37:36
